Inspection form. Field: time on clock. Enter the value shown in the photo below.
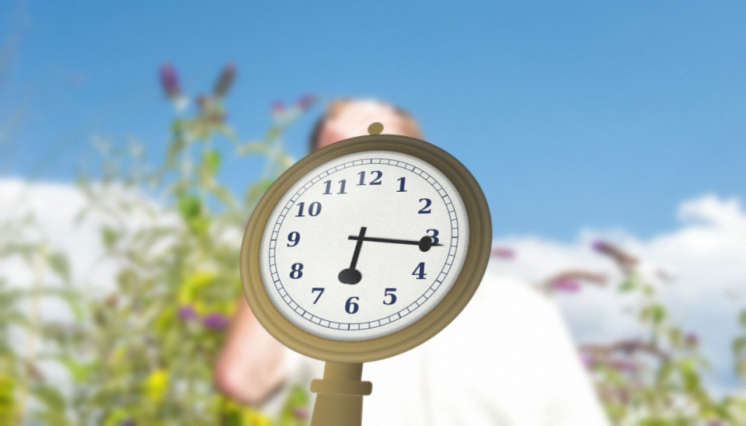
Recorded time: 6:16
